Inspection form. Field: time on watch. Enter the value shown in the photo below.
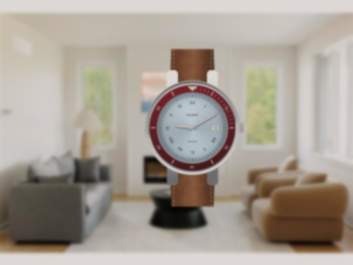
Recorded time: 9:10
